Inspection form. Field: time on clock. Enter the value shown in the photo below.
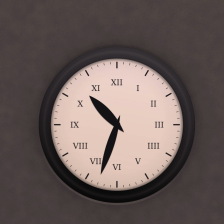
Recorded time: 10:33
